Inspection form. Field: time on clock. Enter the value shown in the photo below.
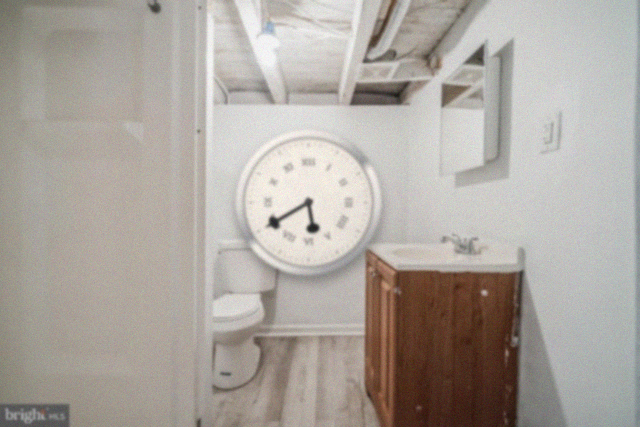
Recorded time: 5:40
